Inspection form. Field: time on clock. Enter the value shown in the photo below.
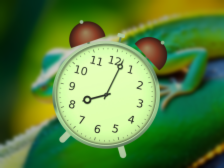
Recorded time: 8:02
